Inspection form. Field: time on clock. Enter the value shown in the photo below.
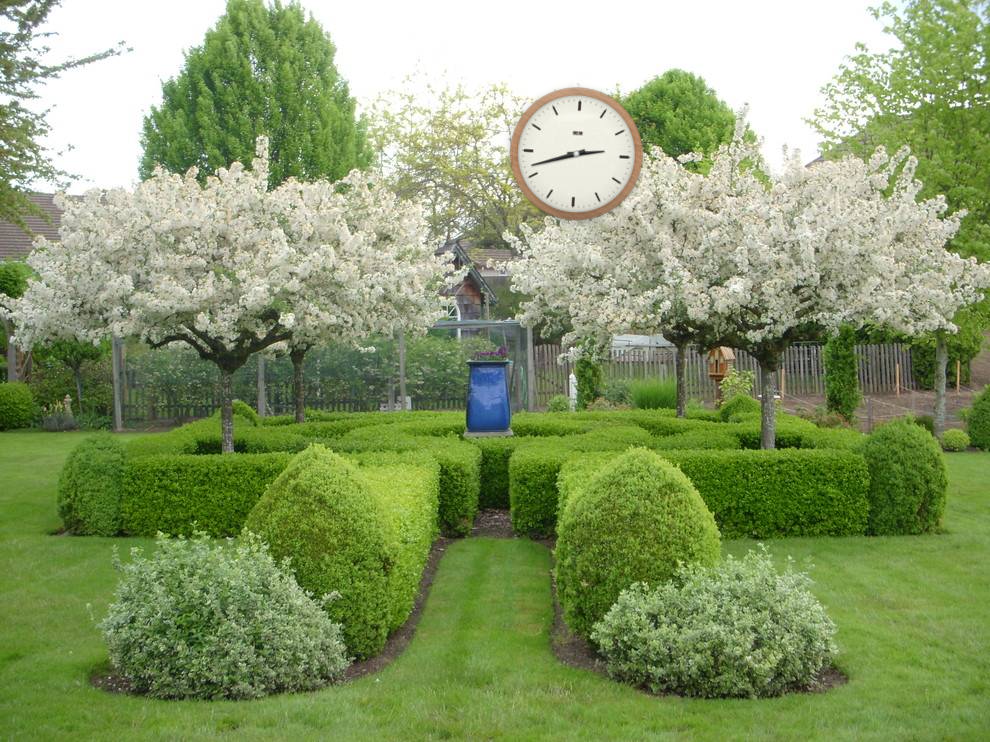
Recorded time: 2:42
